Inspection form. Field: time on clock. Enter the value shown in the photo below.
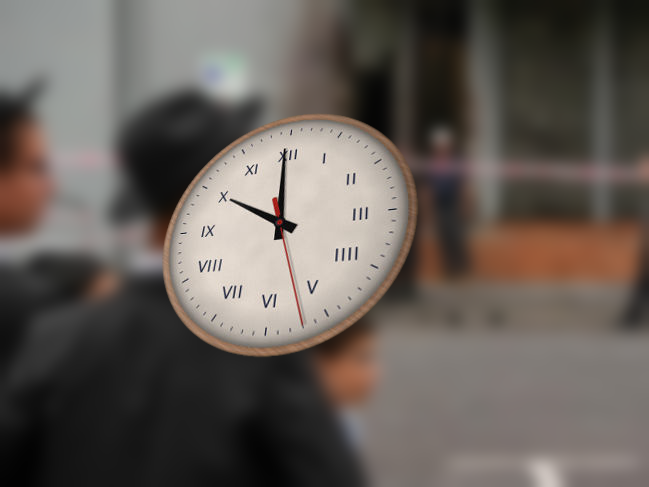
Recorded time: 9:59:27
